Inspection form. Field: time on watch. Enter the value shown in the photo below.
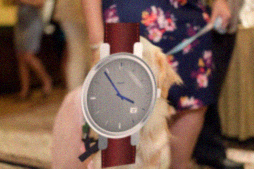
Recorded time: 3:54
